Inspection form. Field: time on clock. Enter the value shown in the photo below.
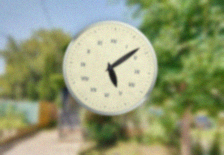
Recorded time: 5:08
